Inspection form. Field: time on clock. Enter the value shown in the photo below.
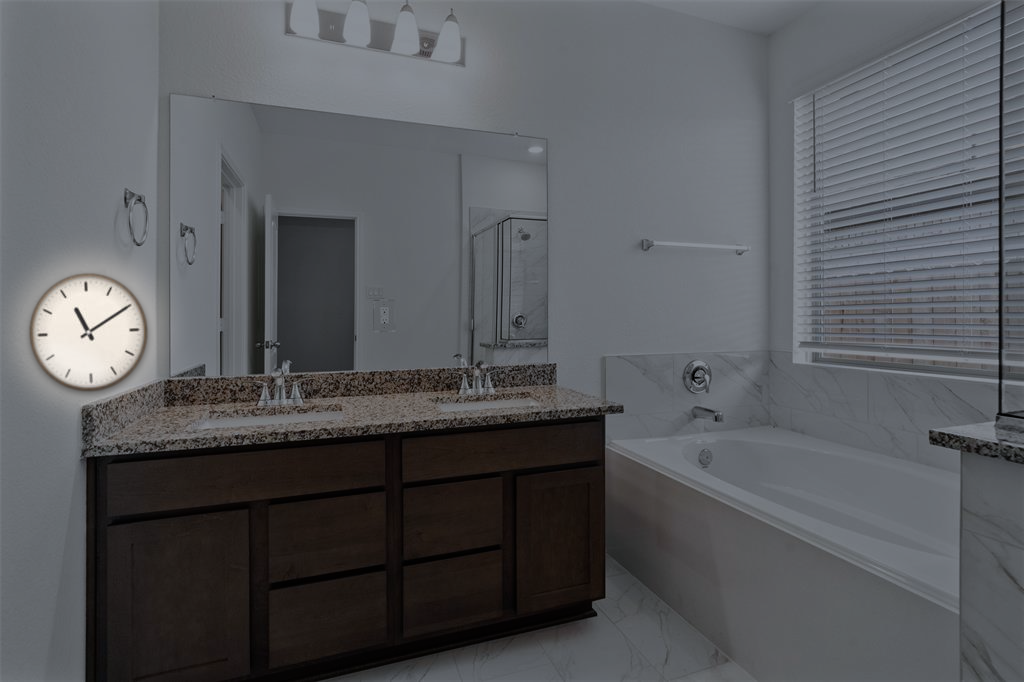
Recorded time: 11:10
